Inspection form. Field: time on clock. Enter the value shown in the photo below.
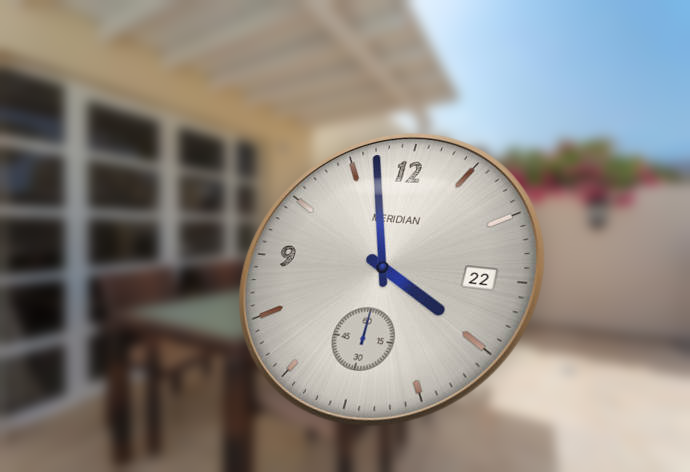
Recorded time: 3:57
